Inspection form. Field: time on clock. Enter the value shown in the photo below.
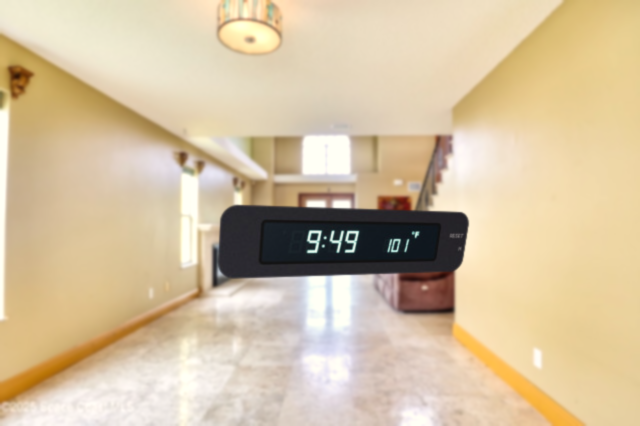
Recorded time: 9:49
